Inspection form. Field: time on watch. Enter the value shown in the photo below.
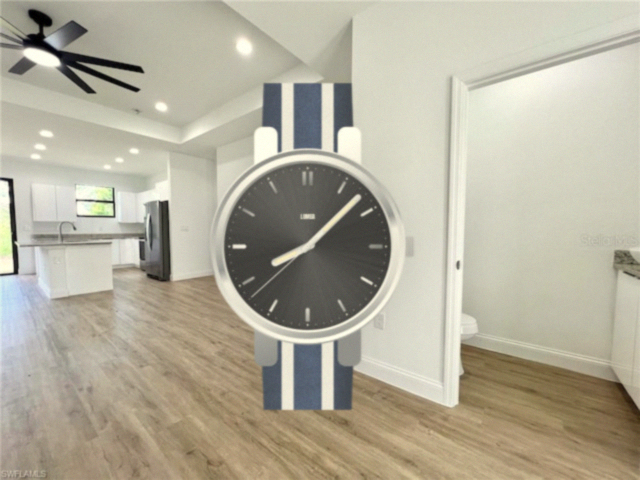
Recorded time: 8:07:38
